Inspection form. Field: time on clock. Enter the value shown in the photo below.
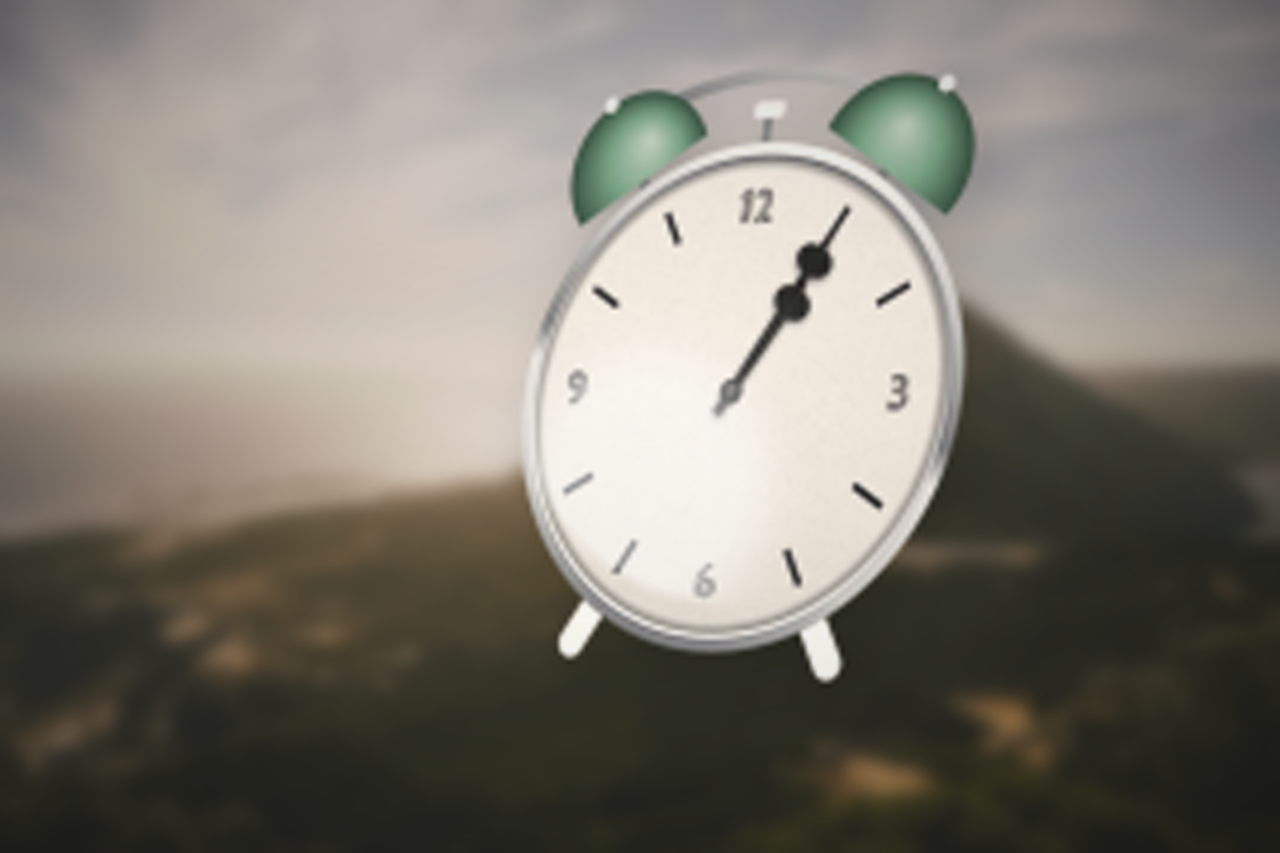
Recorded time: 1:05
